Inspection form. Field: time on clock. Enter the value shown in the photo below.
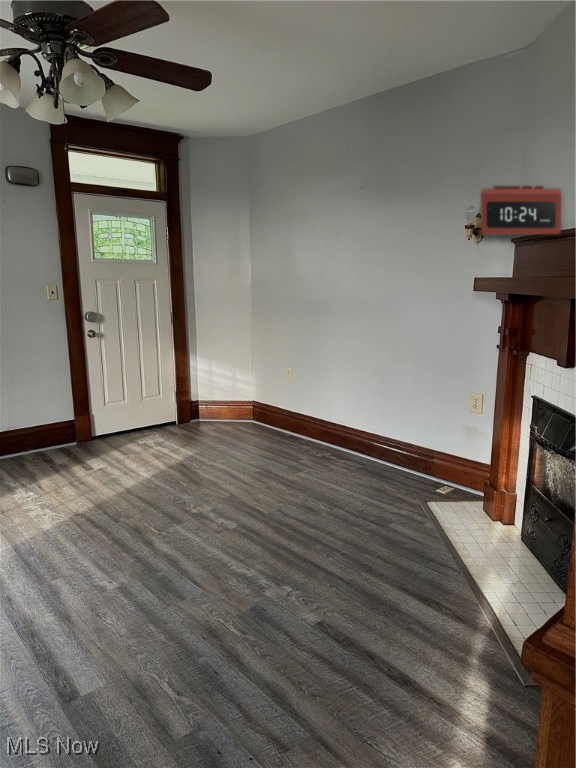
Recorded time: 10:24
